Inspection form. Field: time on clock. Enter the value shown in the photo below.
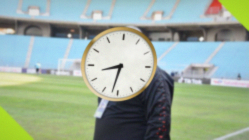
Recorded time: 8:32
